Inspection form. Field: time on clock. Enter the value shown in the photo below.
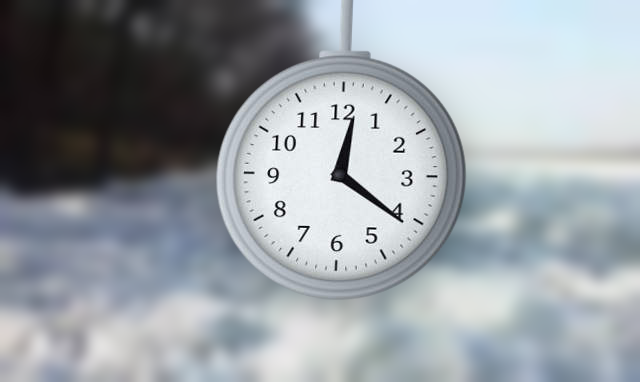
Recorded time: 12:21
